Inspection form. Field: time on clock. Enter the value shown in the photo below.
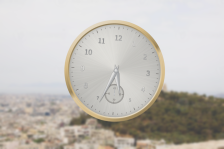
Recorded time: 5:34
